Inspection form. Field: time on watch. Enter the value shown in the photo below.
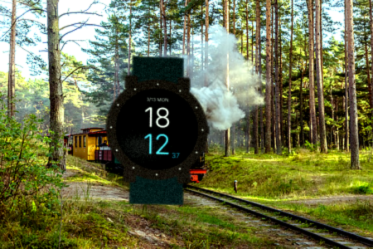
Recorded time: 18:12
